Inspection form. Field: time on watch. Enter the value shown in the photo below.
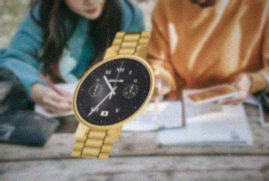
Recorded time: 10:35
